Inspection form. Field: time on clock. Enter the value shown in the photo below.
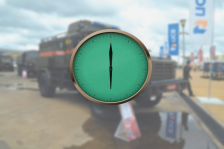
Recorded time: 6:00
